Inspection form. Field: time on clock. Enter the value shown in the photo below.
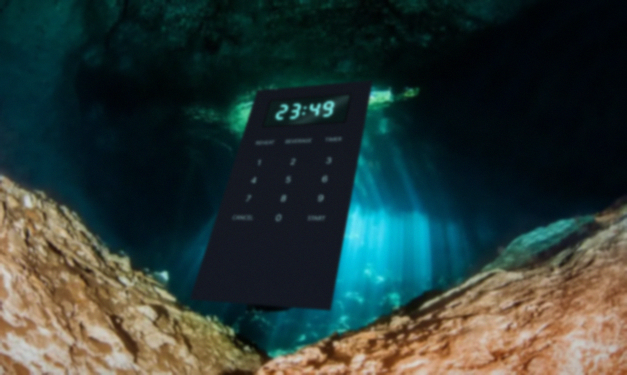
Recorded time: 23:49
